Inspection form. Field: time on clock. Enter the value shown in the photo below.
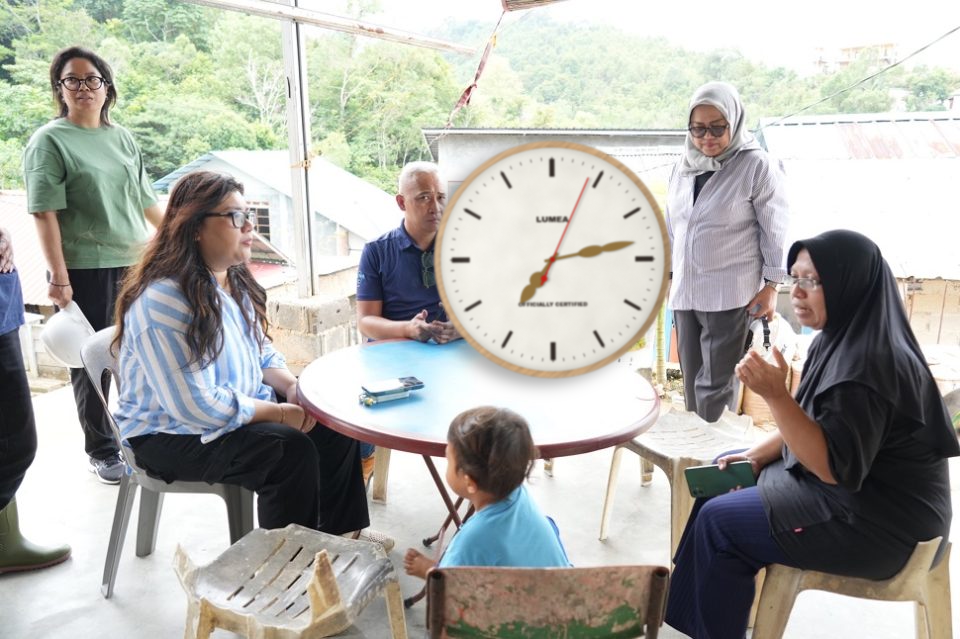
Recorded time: 7:13:04
